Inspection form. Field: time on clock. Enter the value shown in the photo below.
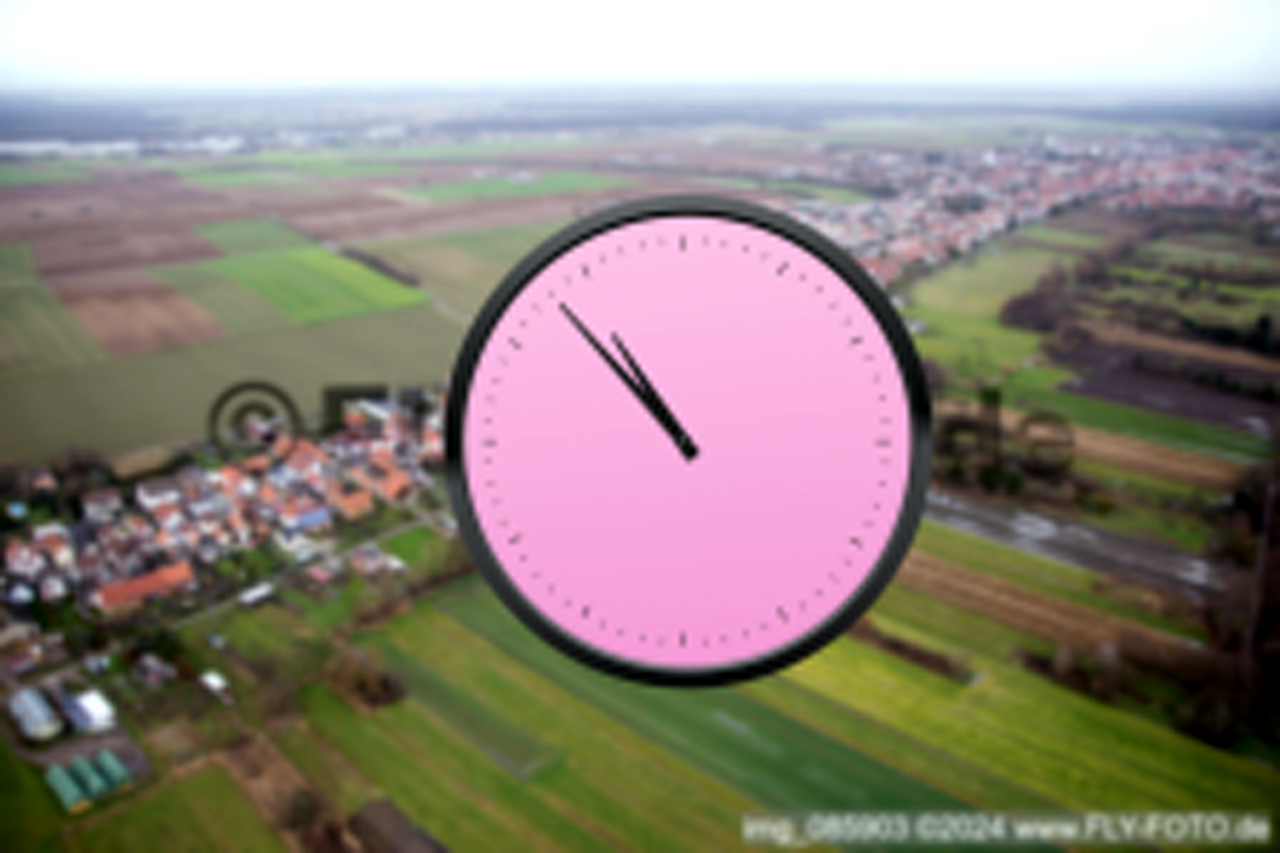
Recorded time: 10:53
